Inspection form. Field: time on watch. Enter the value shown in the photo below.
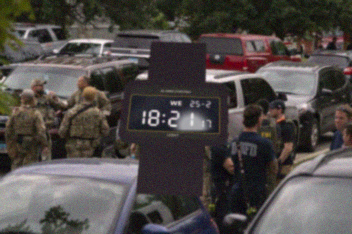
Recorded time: 18:21
